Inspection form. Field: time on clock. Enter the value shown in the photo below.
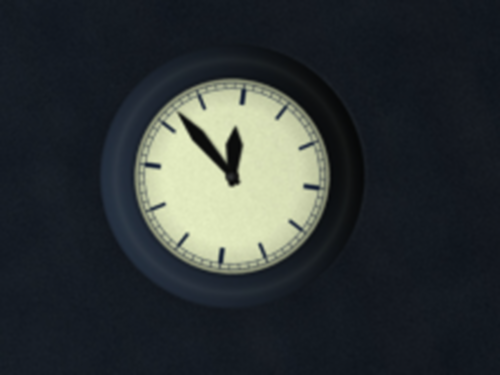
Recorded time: 11:52
